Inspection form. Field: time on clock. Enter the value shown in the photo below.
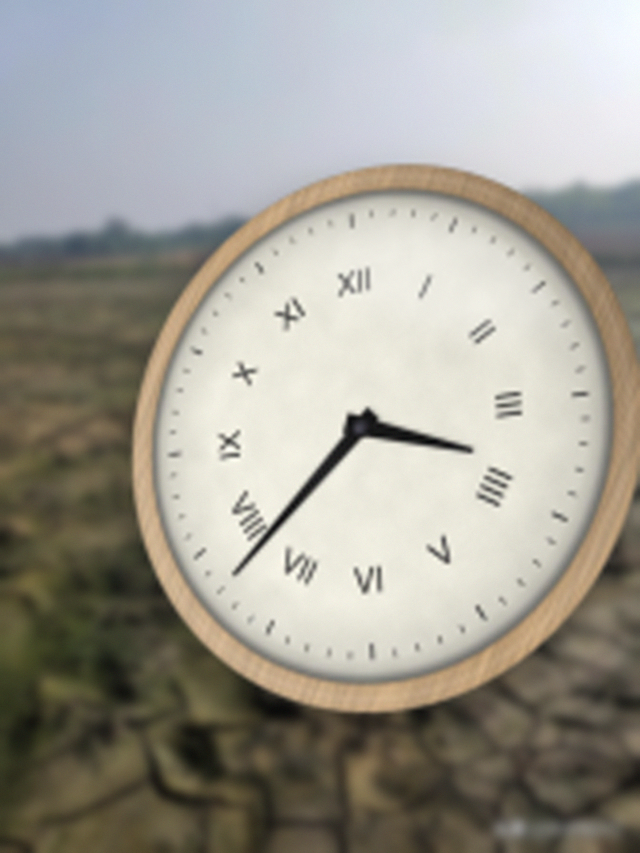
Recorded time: 3:38
